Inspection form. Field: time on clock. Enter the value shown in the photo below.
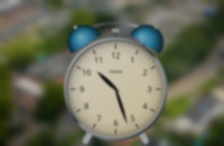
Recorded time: 10:27
